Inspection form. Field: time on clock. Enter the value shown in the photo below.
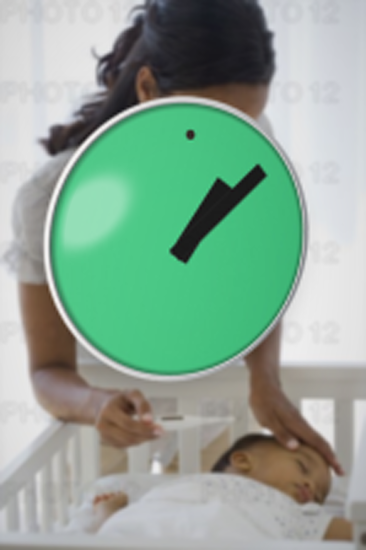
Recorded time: 1:08
